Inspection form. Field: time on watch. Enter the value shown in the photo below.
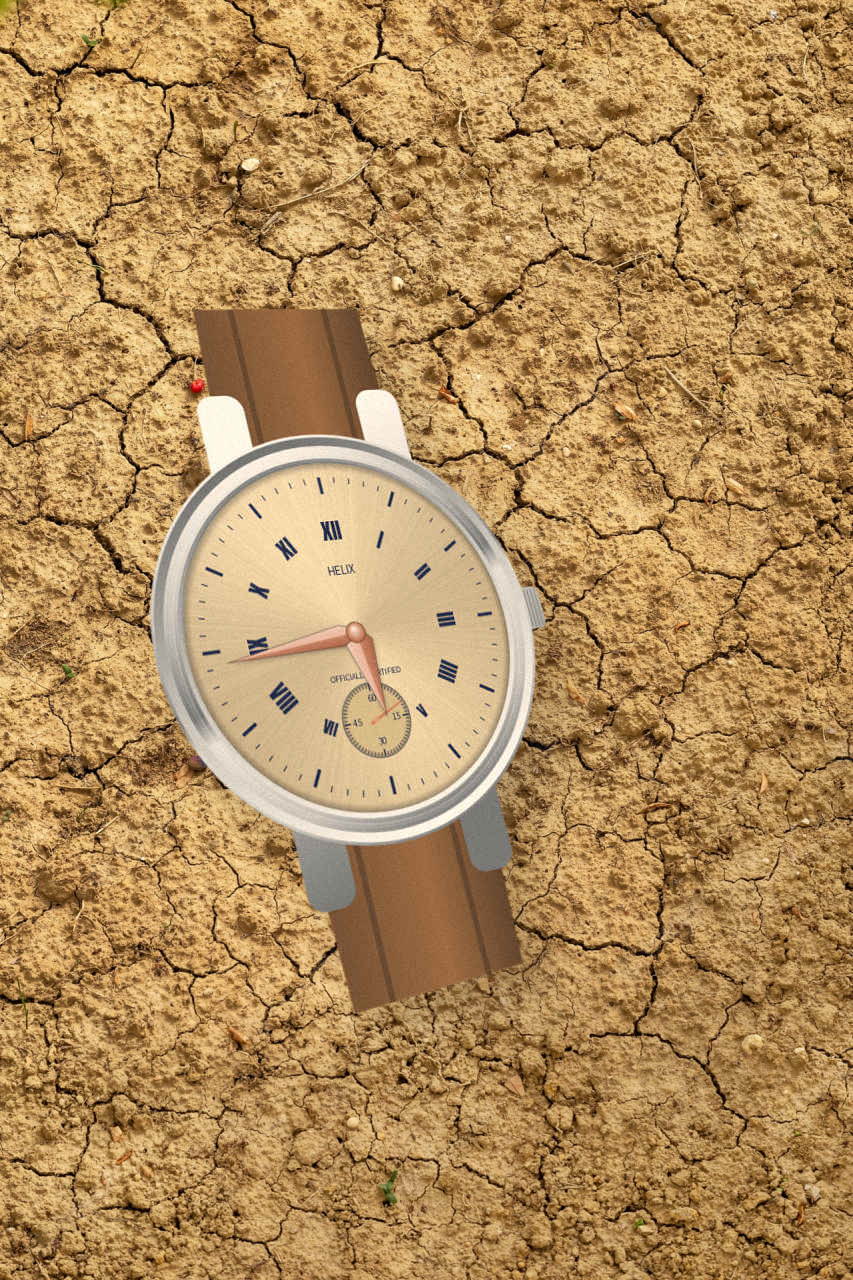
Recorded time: 5:44:11
